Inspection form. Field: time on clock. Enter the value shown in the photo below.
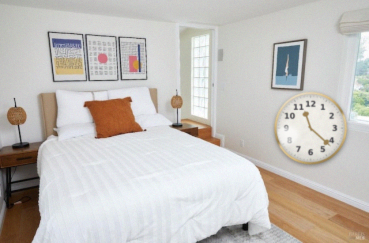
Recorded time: 11:22
